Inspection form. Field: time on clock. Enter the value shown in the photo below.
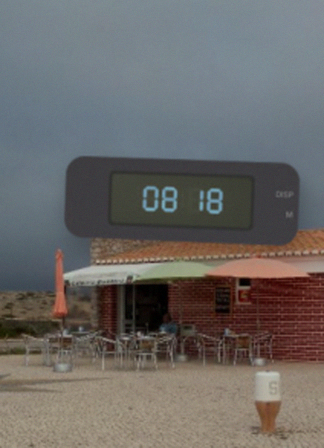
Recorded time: 8:18
